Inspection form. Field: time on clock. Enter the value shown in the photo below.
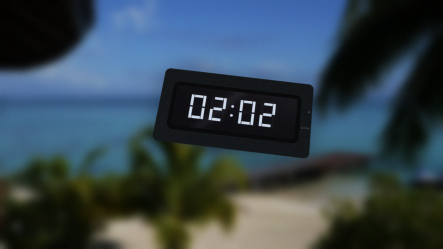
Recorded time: 2:02
